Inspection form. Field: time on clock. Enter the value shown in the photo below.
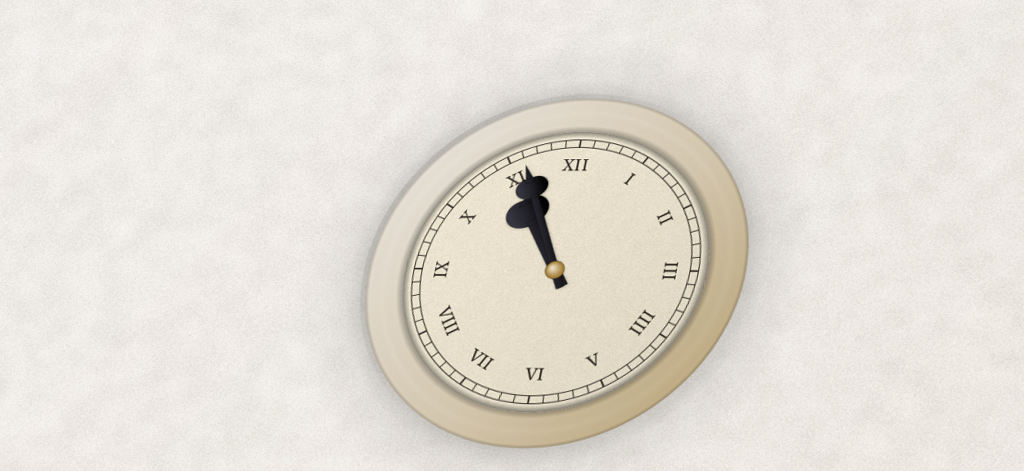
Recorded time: 10:56
